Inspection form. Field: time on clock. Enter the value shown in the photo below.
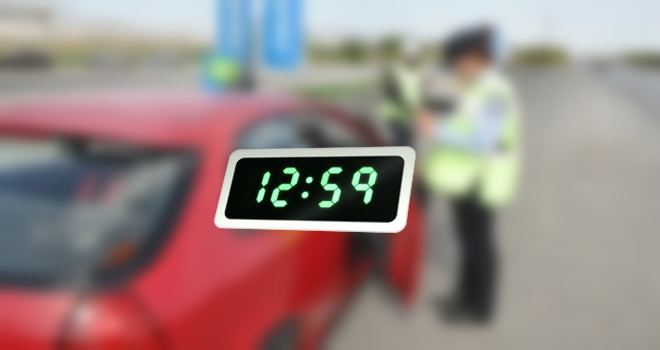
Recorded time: 12:59
